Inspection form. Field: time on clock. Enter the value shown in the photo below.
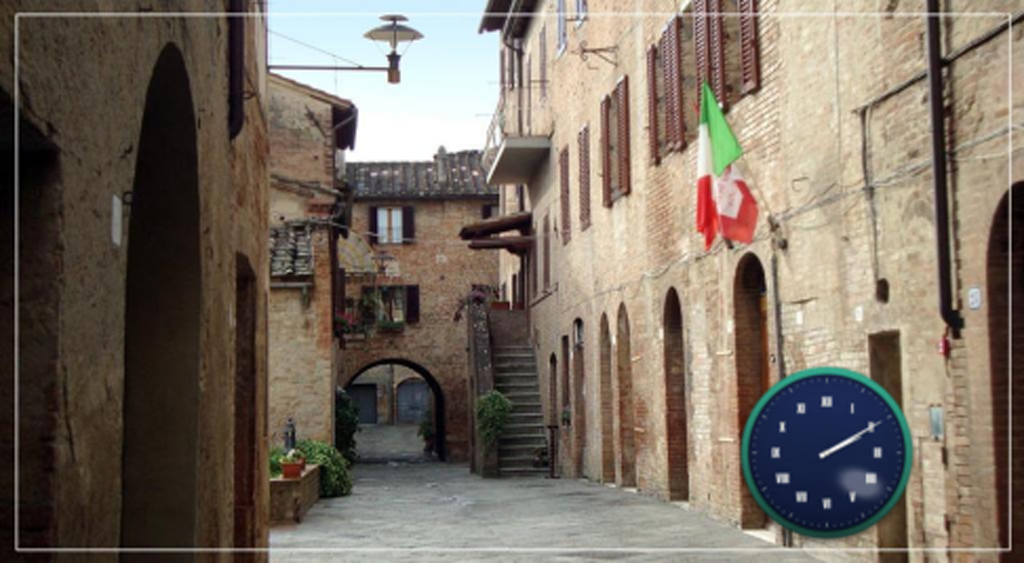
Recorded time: 2:10
